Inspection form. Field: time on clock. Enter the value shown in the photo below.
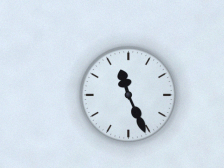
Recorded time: 11:26
